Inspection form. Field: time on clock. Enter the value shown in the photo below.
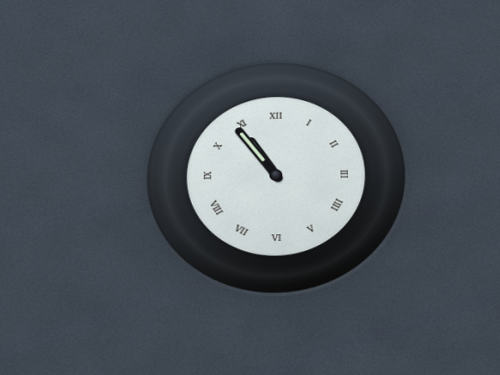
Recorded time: 10:54
